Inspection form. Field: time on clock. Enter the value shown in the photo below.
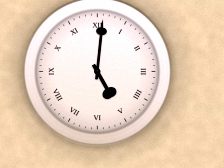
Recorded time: 5:01
